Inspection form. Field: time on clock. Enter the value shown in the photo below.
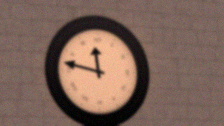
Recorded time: 11:47
